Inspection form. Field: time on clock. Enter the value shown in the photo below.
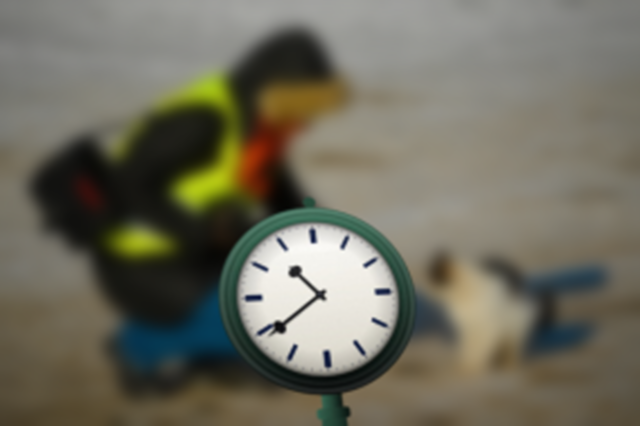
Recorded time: 10:39
